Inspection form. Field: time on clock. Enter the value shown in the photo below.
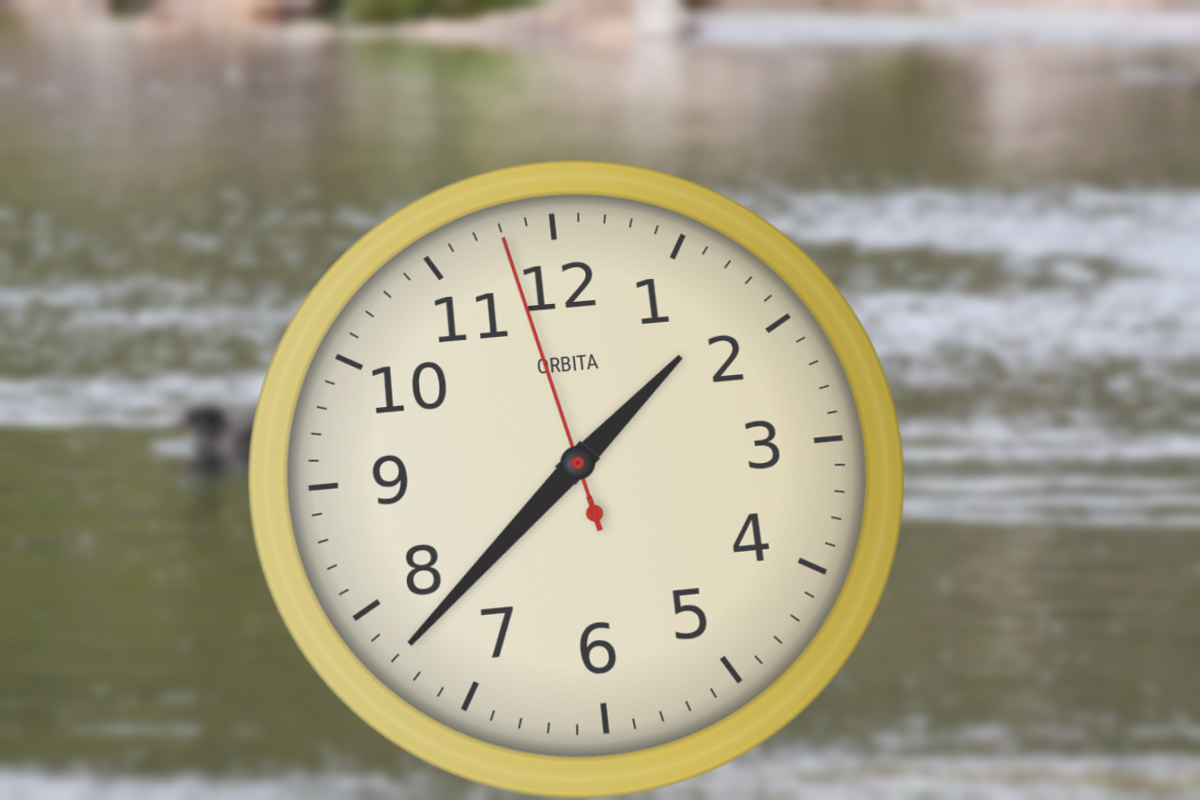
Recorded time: 1:37:58
